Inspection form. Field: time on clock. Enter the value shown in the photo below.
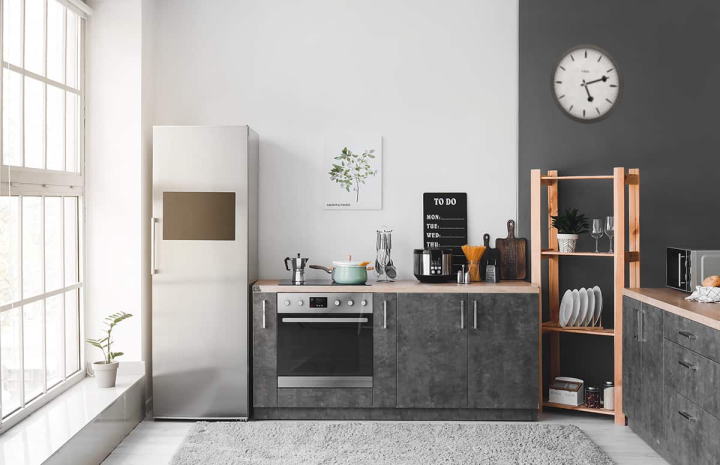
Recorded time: 5:12
